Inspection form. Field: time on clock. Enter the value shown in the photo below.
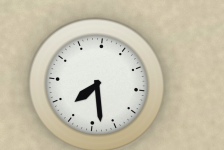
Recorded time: 7:28
